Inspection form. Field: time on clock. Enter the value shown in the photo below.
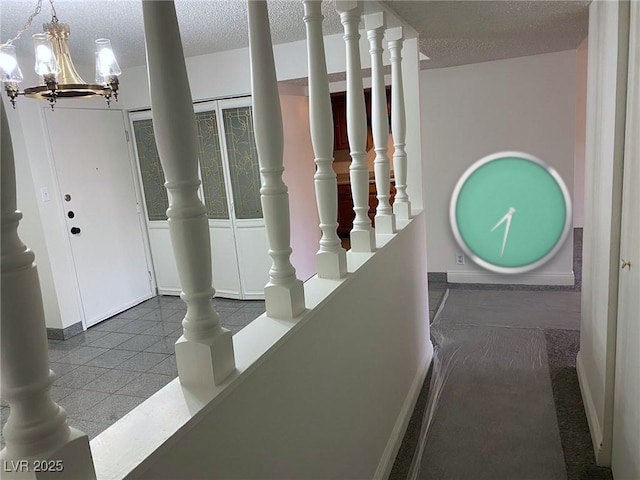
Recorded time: 7:32
